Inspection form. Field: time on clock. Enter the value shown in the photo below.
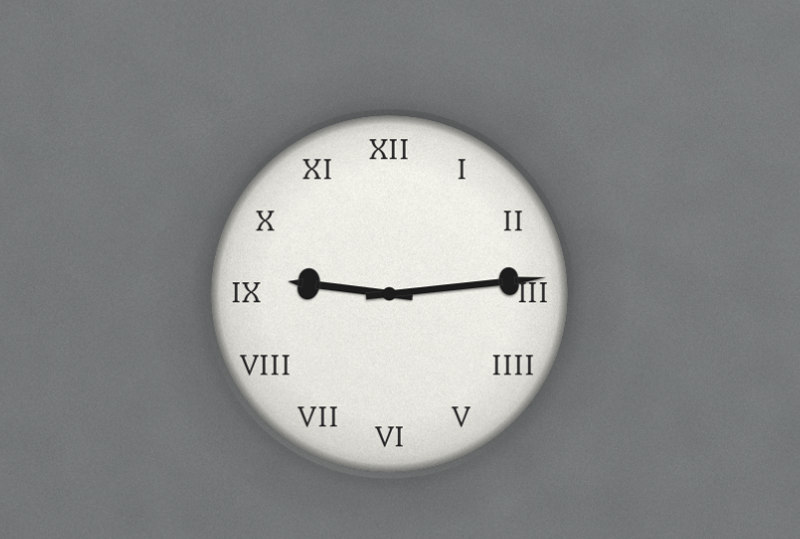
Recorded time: 9:14
